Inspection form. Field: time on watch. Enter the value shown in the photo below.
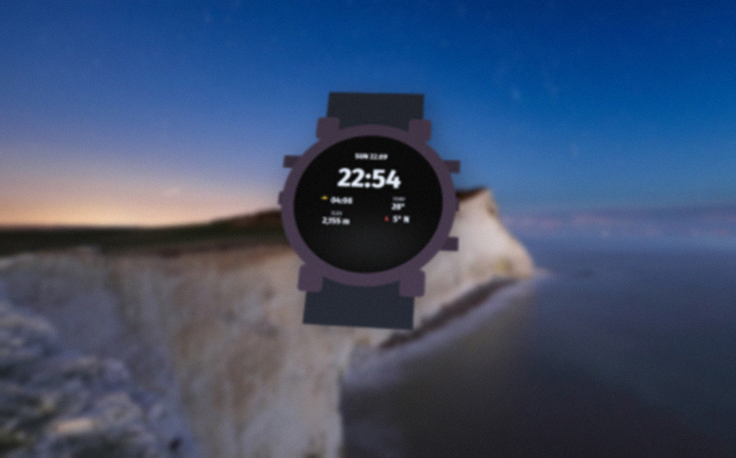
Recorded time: 22:54
